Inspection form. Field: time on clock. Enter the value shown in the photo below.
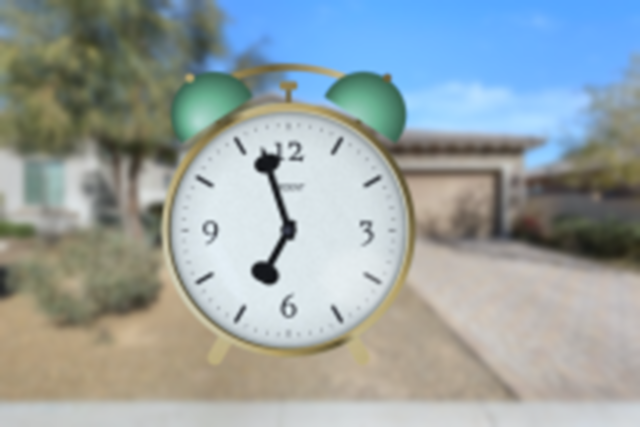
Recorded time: 6:57
